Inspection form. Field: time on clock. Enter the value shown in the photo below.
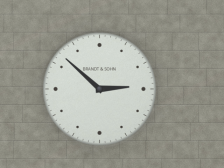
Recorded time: 2:52
